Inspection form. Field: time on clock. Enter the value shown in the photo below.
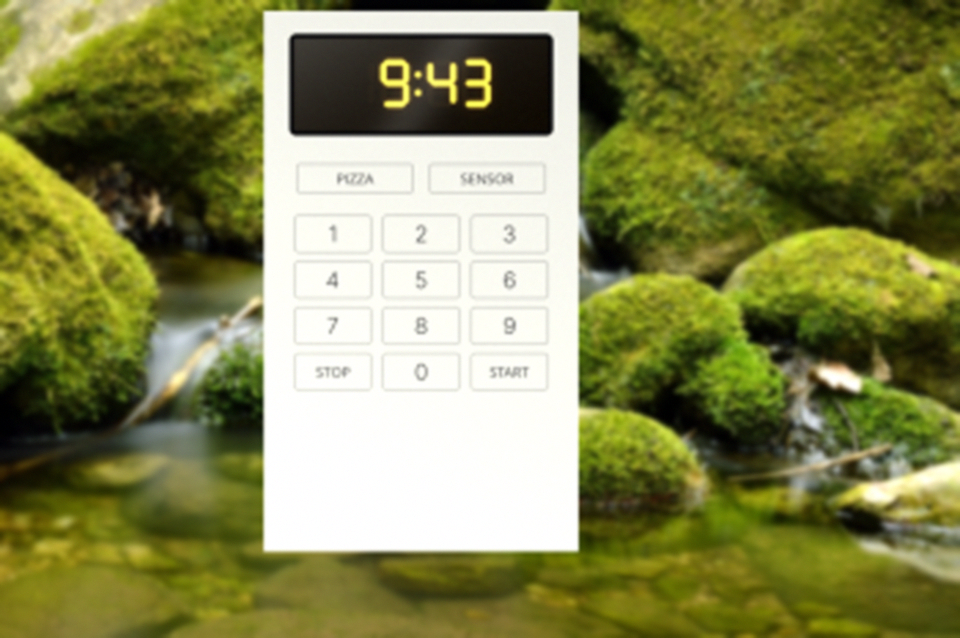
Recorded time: 9:43
